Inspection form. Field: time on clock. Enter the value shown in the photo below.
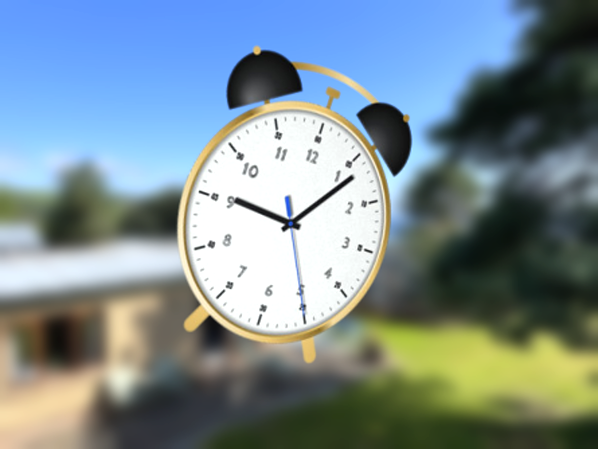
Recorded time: 9:06:25
